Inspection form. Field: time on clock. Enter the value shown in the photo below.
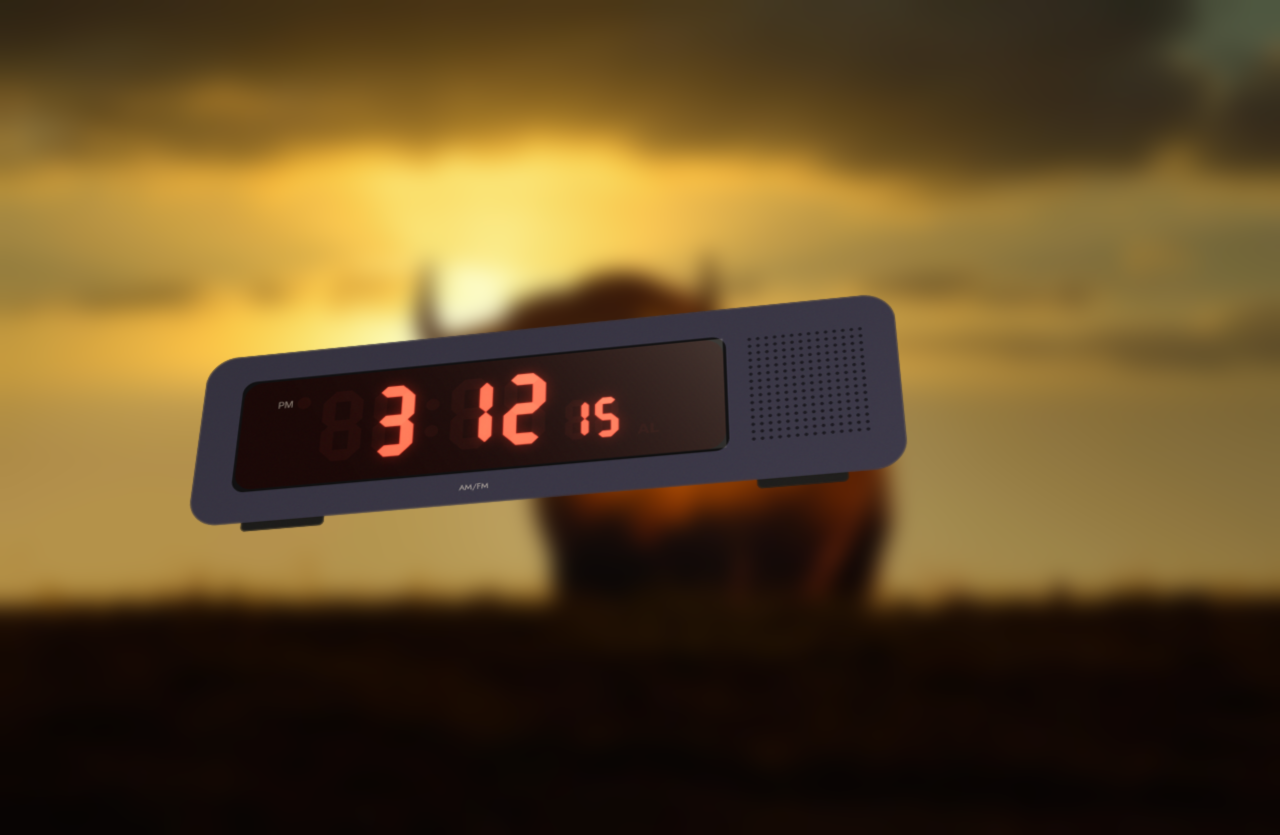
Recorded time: 3:12:15
